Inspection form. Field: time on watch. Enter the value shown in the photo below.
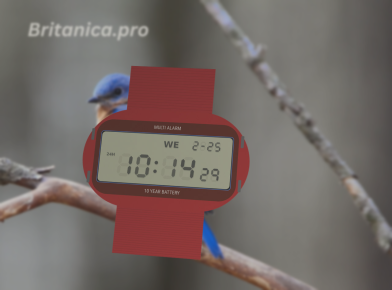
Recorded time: 10:14:29
